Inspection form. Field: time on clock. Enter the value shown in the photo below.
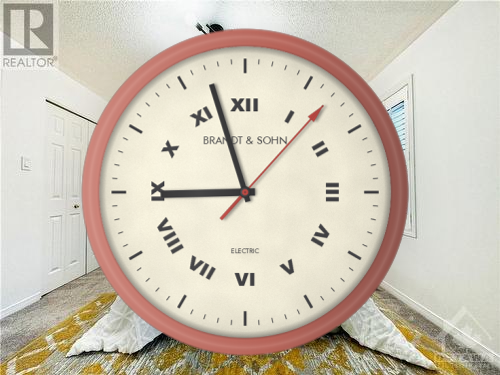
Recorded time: 8:57:07
